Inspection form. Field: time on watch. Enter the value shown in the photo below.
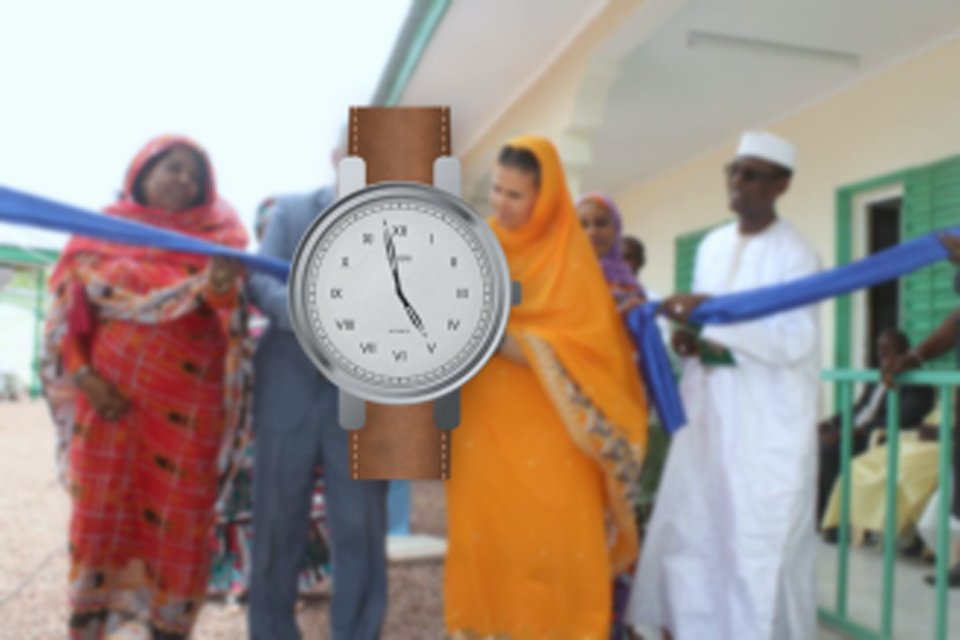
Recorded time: 4:58
